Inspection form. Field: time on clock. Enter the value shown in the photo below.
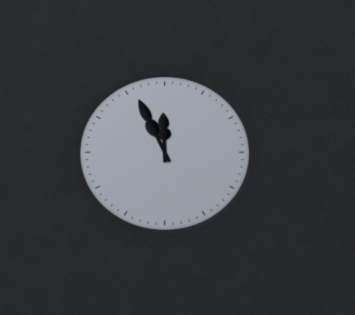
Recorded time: 11:56
